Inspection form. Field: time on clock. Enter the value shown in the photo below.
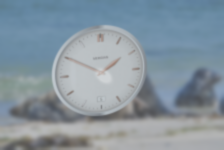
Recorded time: 1:50
